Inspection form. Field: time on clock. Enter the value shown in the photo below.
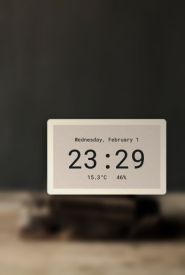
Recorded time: 23:29
